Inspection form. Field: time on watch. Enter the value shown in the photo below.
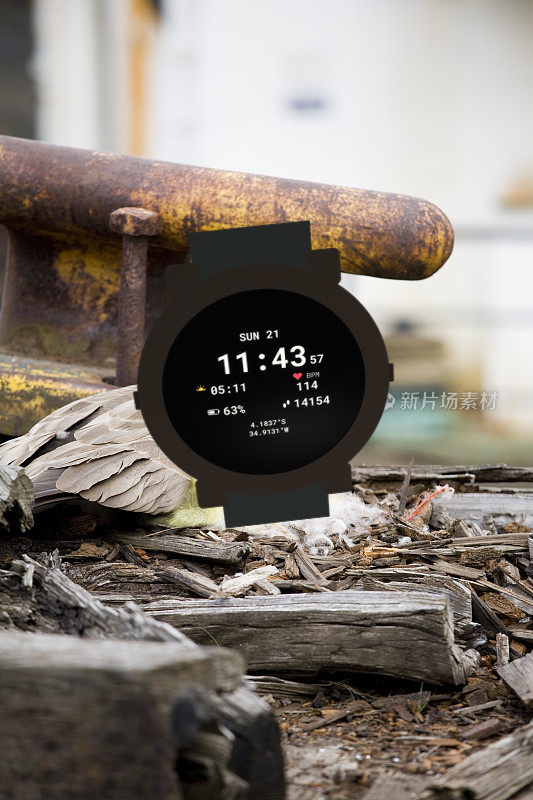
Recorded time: 11:43:57
